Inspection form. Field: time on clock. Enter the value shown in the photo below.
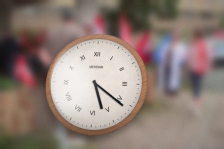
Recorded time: 5:21
